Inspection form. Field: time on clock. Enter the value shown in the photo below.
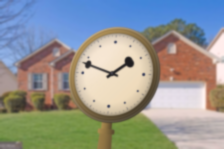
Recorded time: 1:48
